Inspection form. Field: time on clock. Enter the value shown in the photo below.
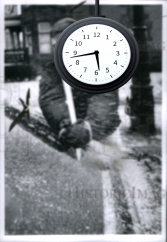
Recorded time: 5:43
